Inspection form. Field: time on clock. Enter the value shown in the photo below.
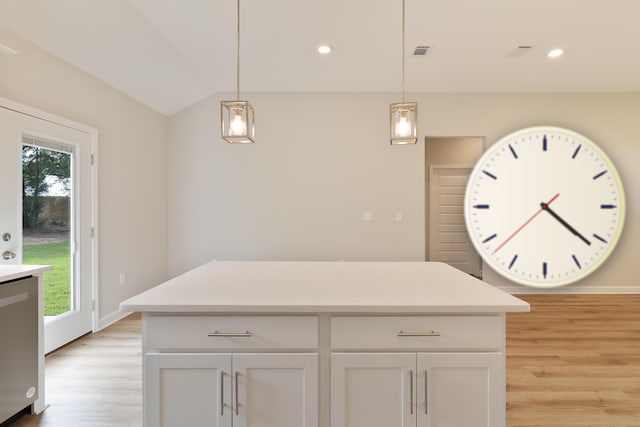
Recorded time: 4:21:38
